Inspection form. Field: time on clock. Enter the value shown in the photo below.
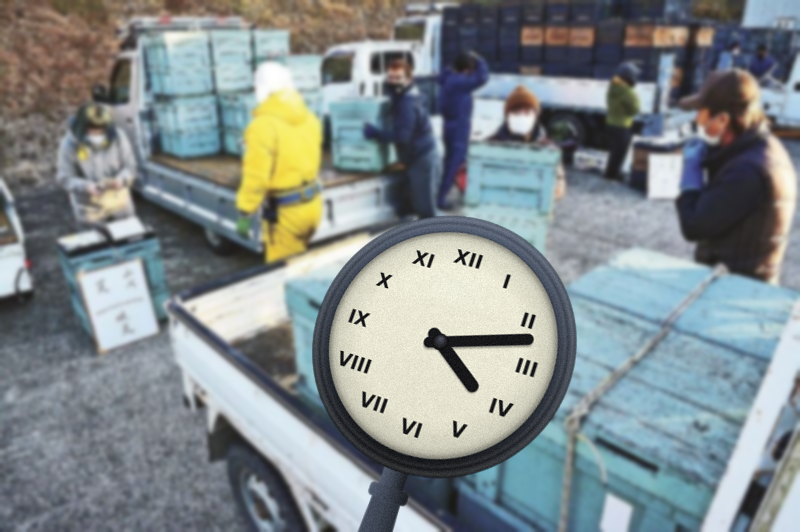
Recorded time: 4:12
